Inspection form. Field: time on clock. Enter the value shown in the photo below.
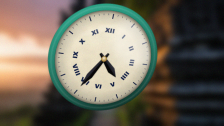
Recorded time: 4:35
